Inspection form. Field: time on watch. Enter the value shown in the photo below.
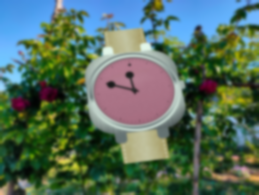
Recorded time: 11:49
